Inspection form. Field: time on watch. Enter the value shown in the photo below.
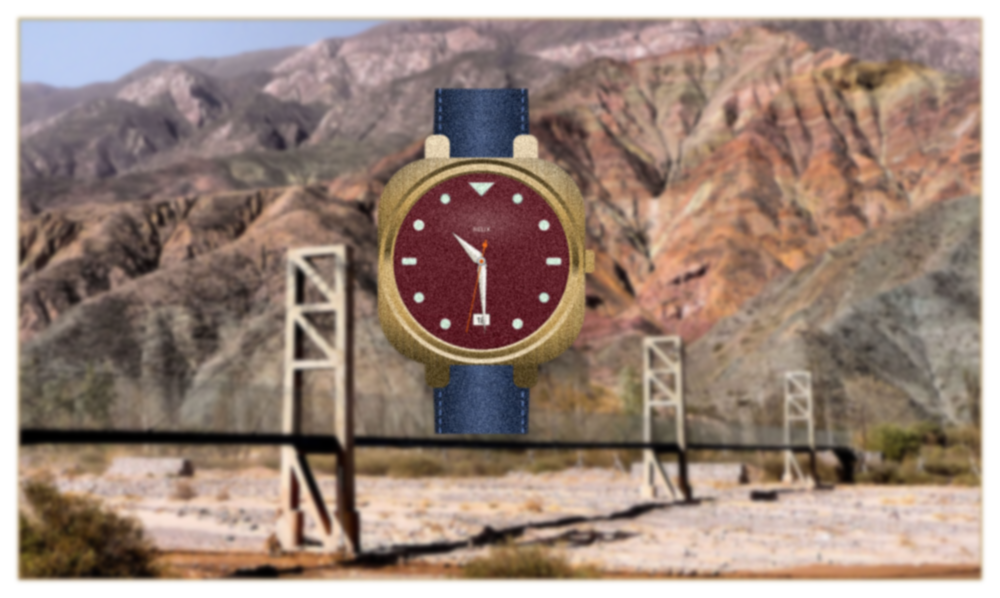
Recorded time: 10:29:32
